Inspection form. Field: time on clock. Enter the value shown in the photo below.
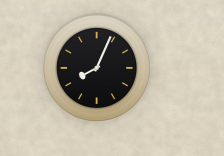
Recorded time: 8:04
